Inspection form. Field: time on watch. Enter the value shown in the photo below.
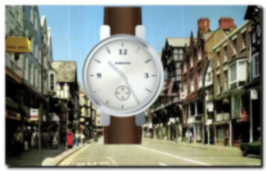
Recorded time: 10:25
